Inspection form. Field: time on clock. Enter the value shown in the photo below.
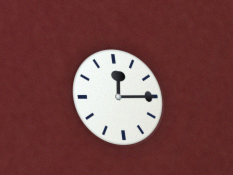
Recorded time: 12:15
